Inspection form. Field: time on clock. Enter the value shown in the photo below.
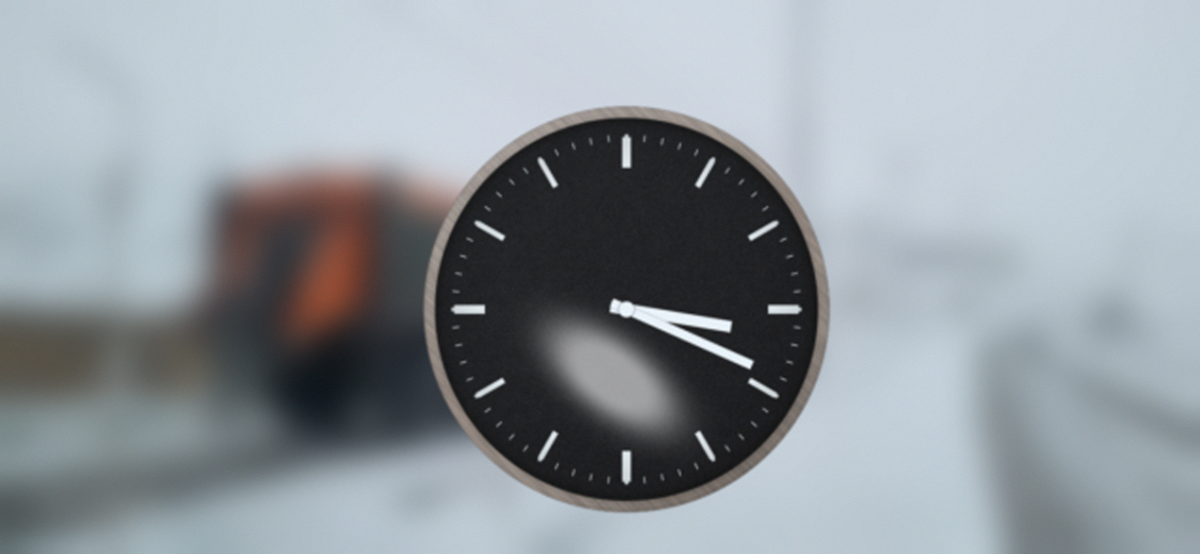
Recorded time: 3:19
